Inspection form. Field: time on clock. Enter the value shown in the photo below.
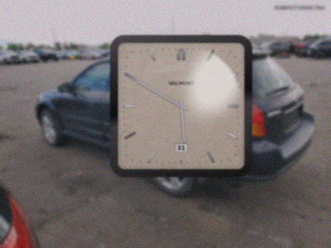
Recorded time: 5:50
